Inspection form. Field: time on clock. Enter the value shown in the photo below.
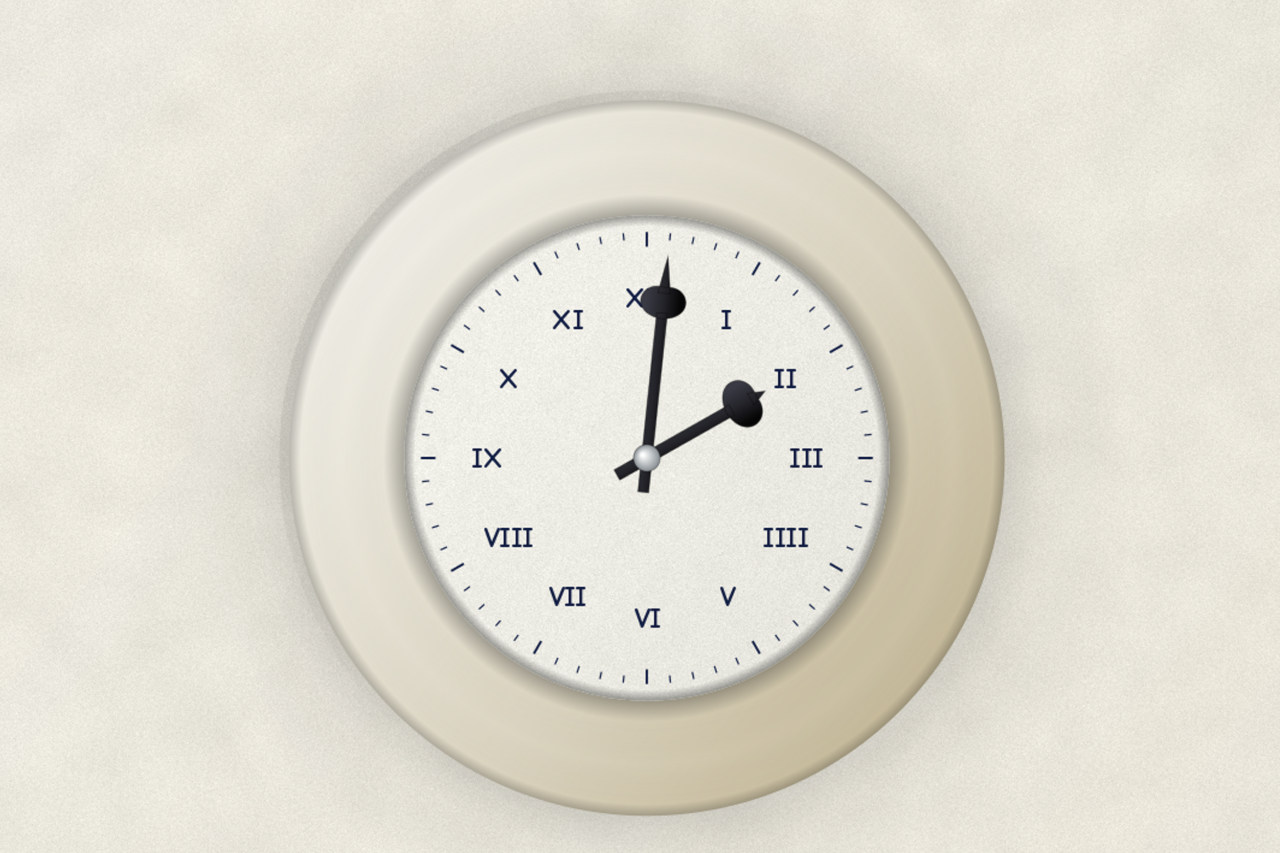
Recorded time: 2:01
